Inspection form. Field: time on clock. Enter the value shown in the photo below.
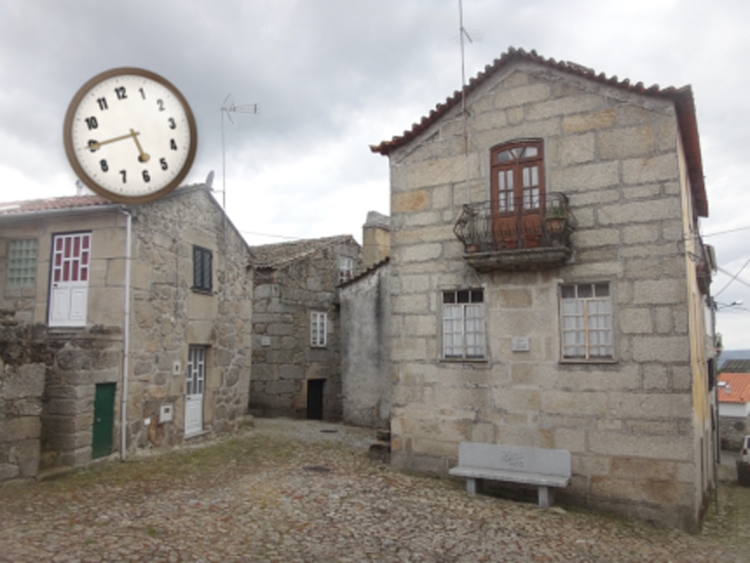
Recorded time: 5:45
